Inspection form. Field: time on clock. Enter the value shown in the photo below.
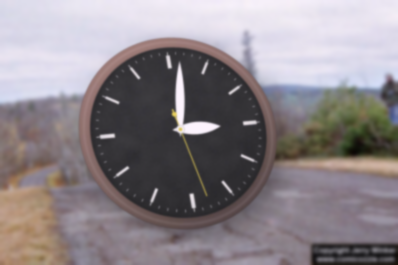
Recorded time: 3:01:28
